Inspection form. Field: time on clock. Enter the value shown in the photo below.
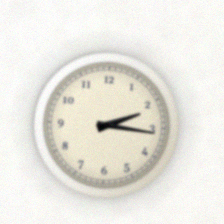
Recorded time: 2:16
